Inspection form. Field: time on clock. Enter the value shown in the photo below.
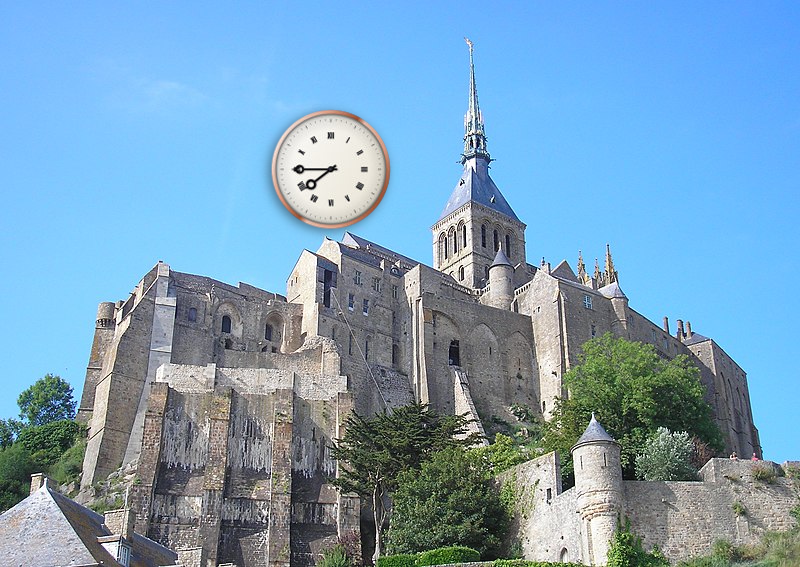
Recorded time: 7:45
